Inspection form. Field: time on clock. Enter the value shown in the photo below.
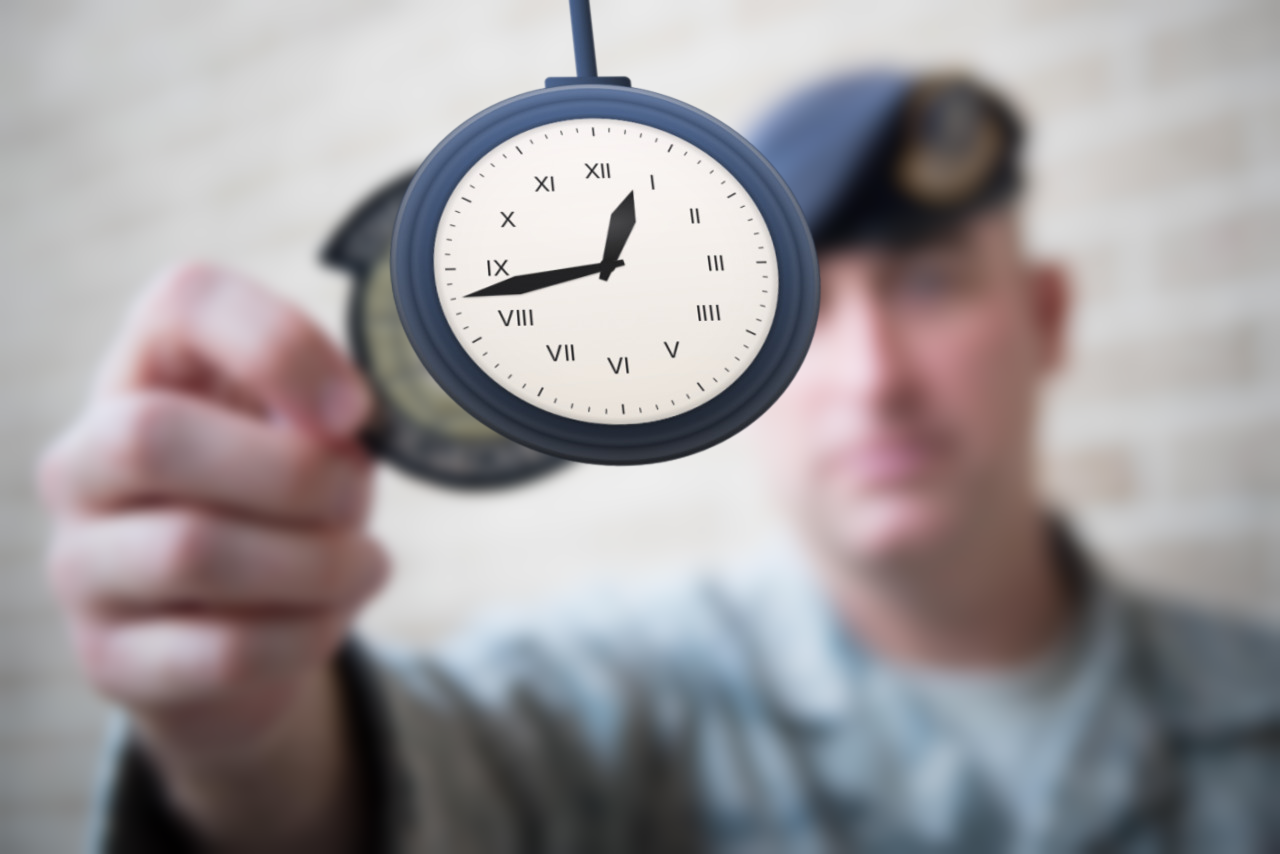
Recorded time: 12:43
